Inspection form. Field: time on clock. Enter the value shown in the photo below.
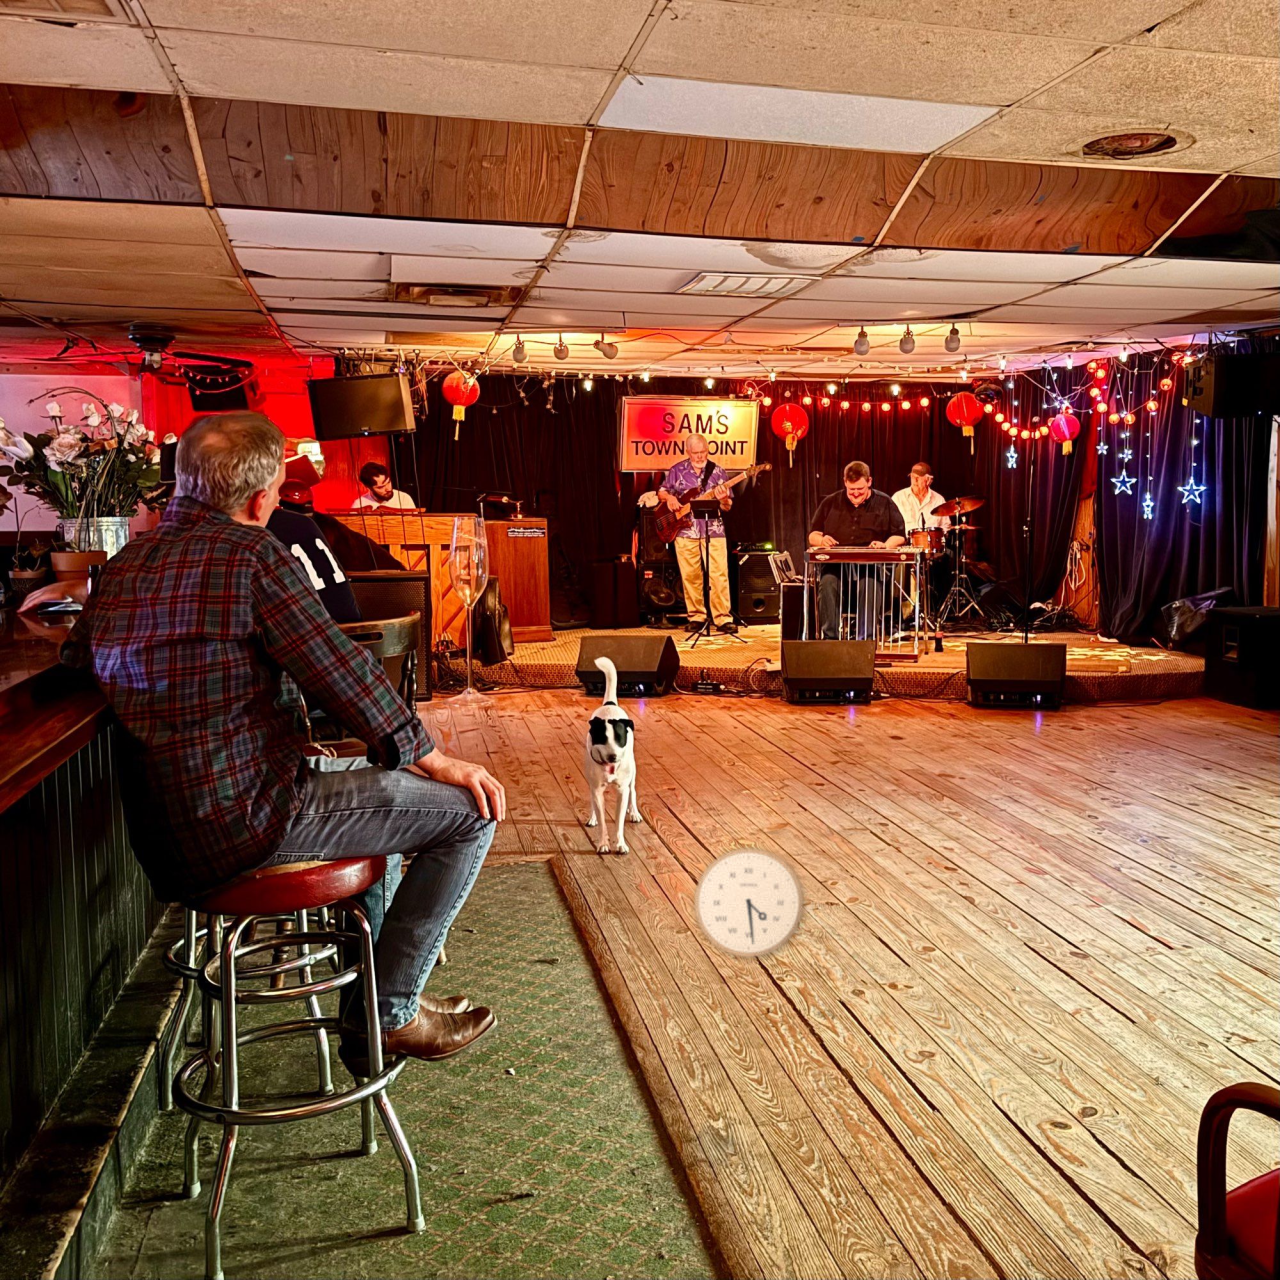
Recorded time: 4:29
